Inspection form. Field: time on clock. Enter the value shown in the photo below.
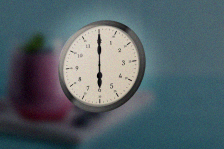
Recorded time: 6:00
